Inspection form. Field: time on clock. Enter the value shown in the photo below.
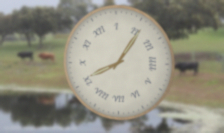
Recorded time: 9:11
